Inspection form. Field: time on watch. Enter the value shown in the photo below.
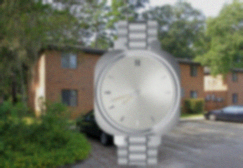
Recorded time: 7:42
